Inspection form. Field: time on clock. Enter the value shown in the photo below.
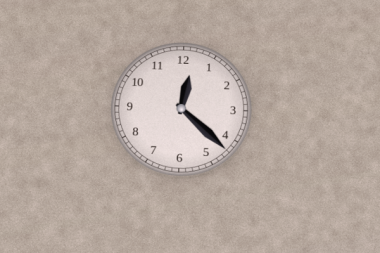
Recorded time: 12:22
